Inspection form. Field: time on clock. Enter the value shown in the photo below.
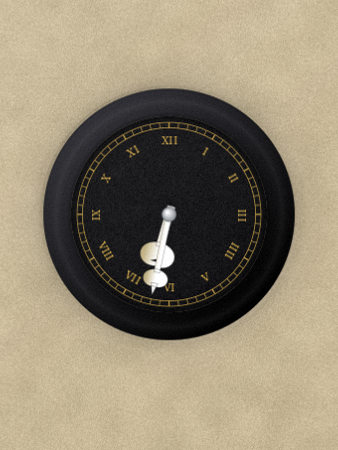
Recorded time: 6:32
